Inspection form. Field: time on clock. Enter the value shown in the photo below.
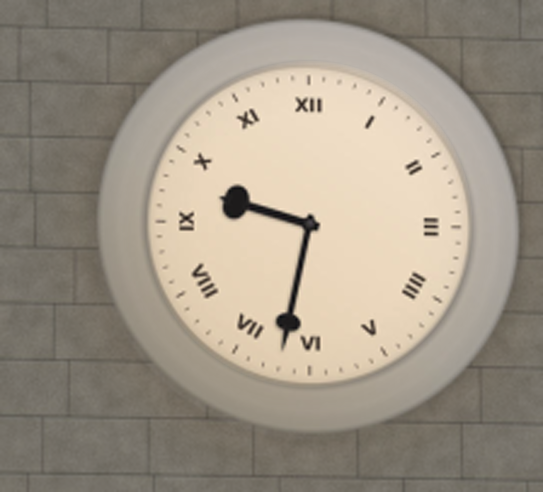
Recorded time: 9:32
